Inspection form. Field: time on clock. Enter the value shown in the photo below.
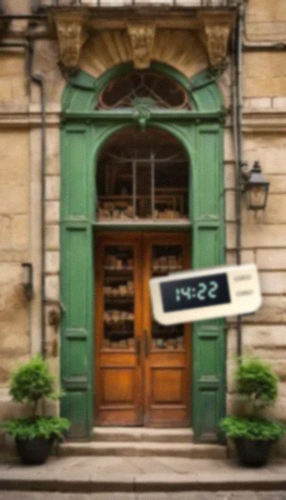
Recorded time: 14:22
